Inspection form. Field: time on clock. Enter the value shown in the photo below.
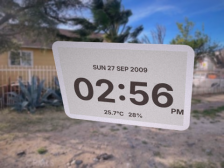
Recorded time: 2:56
